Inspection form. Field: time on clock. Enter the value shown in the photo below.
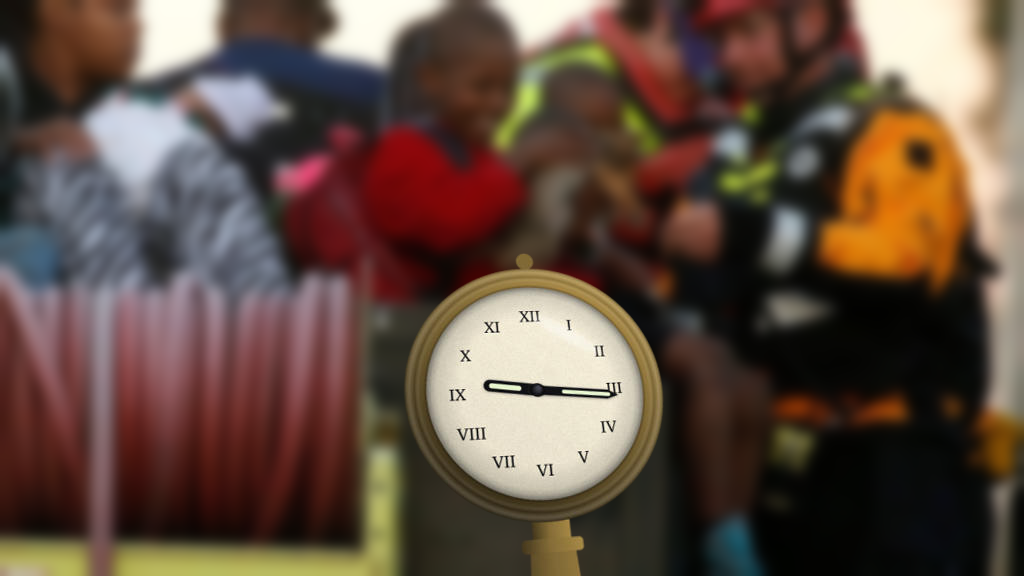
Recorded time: 9:16
